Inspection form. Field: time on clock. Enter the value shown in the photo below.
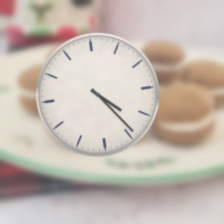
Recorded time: 4:24
